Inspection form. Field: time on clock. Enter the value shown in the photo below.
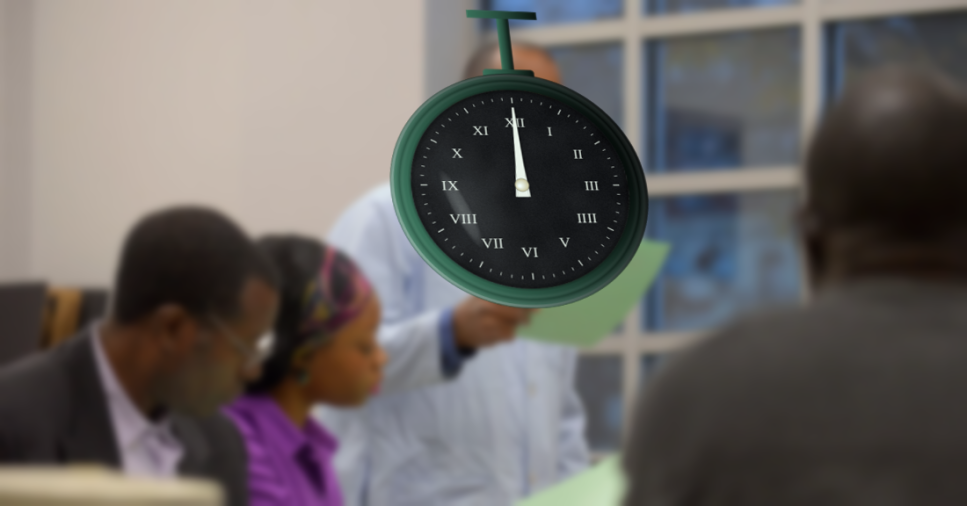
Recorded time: 12:00
